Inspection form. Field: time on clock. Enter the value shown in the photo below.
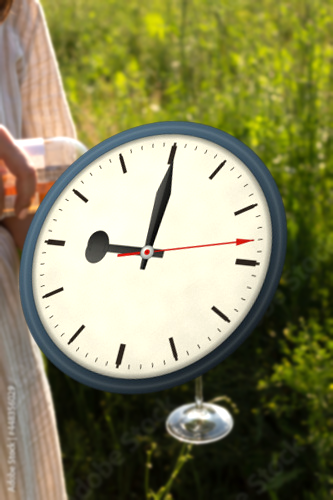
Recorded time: 9:00:13
